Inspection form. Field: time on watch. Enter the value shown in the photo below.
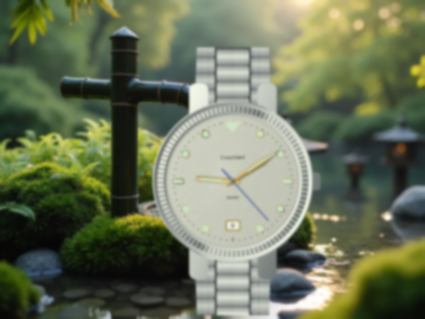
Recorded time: 9:09:23
